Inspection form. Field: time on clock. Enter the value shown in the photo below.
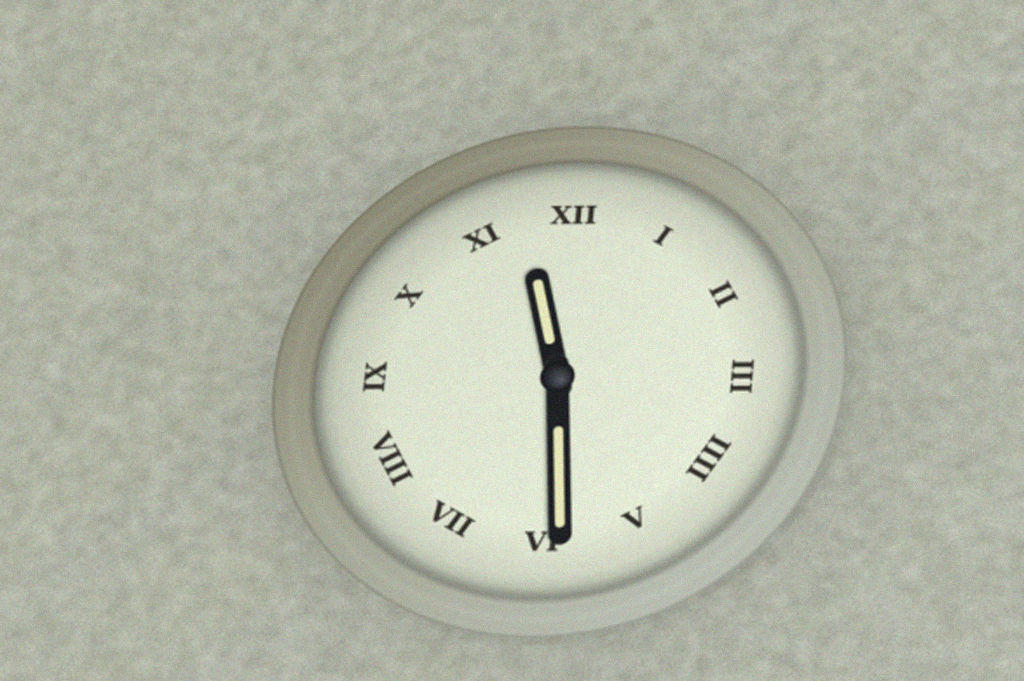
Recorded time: 11:29
